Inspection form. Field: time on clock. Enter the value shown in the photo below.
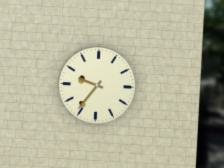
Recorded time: 9:36
